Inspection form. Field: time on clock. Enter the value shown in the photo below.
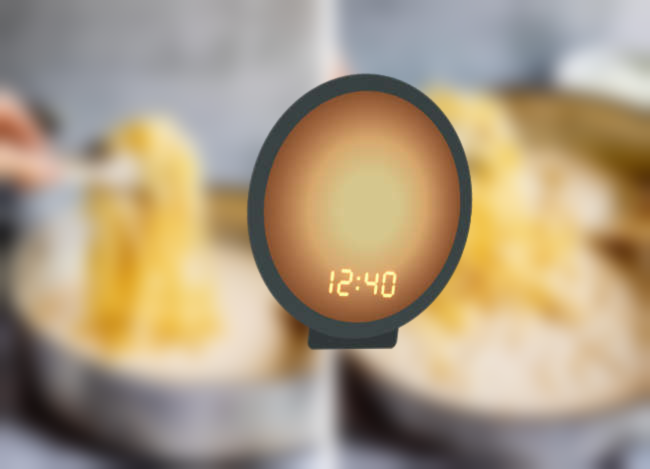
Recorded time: 12:40
